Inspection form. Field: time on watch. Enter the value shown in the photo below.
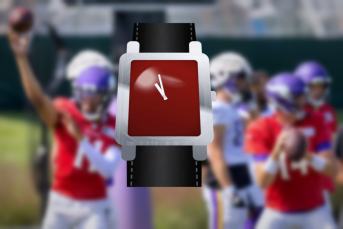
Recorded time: 10:58
